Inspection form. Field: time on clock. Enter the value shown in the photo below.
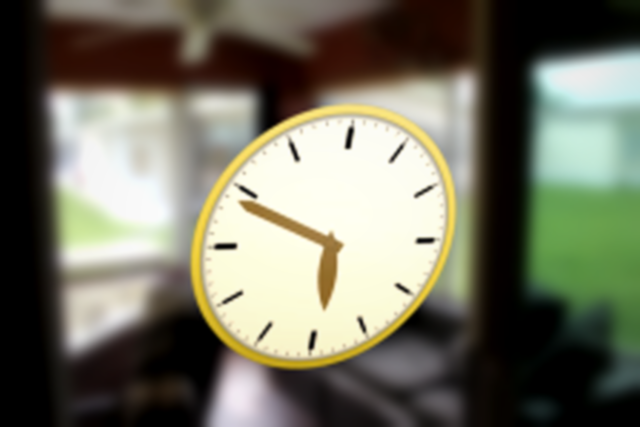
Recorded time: 5:49
